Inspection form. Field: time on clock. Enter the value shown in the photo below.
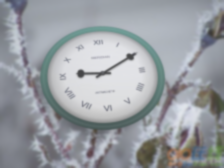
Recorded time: 9:10
